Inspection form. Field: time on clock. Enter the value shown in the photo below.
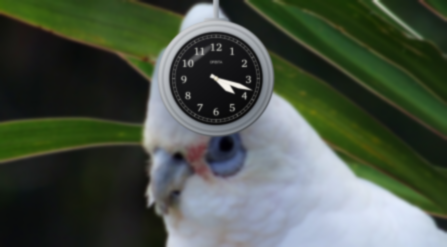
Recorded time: 4:18
